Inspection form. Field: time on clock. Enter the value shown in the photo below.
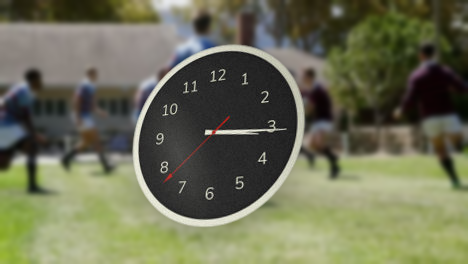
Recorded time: 3:15:38
